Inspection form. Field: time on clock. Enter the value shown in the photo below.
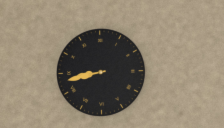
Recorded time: 8:43
